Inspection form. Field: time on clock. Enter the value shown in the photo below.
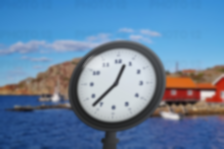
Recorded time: 12:37
